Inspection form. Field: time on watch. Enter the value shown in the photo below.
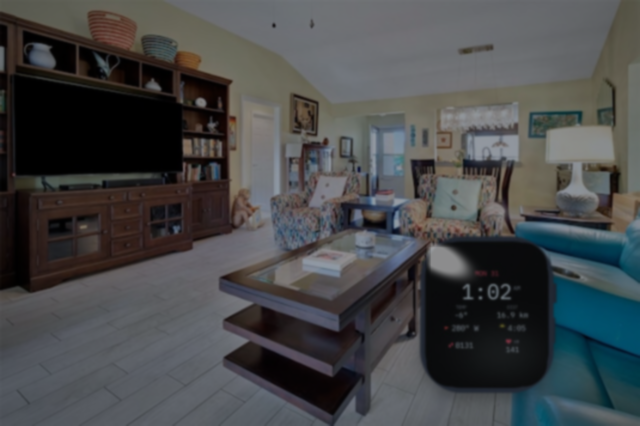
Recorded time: 1:02
